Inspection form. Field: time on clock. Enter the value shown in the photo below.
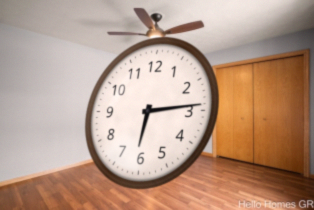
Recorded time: 6:14
